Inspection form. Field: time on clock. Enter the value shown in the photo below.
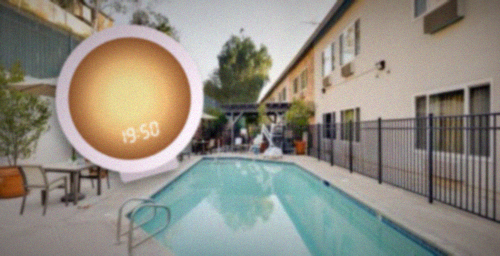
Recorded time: 19:50
